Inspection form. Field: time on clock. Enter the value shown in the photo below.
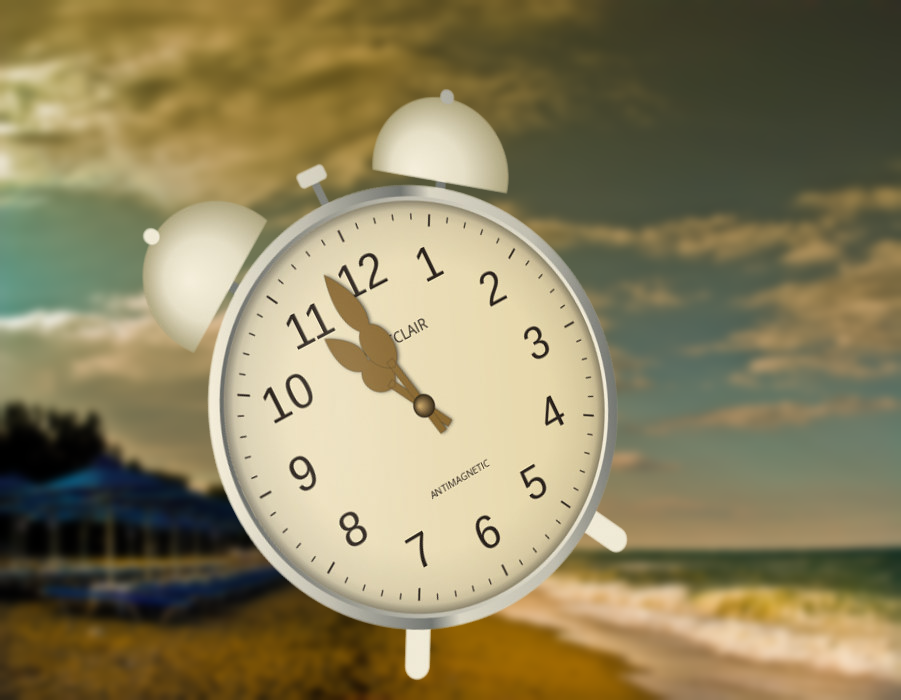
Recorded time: 10:58
